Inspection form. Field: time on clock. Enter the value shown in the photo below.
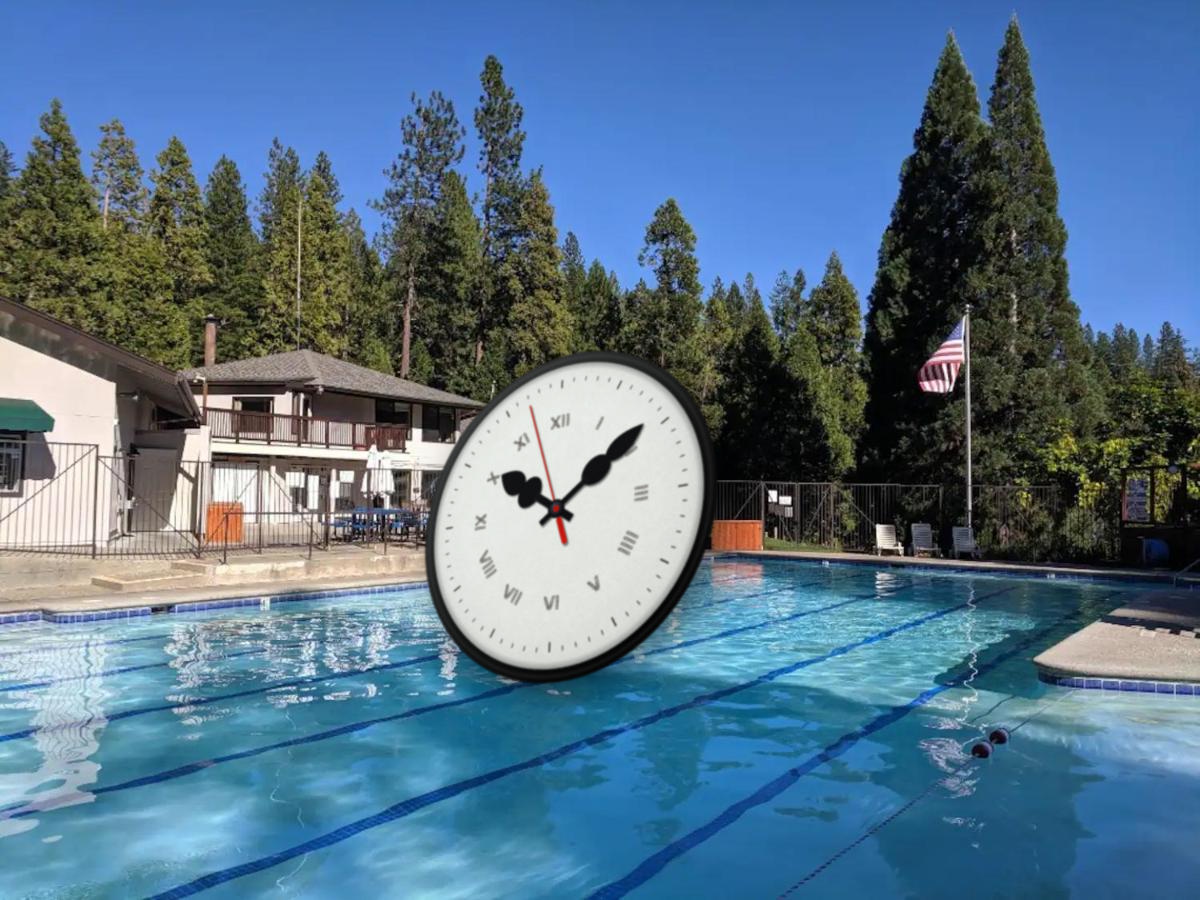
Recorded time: 10:08:57
